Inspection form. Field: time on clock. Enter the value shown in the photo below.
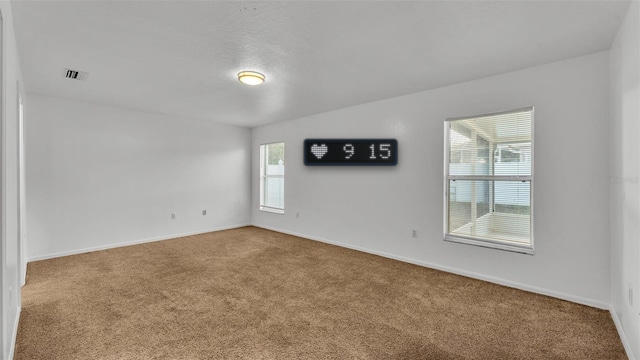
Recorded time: 9:15
